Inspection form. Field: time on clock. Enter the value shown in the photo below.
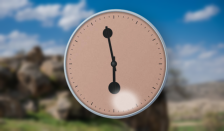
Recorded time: 5:58
